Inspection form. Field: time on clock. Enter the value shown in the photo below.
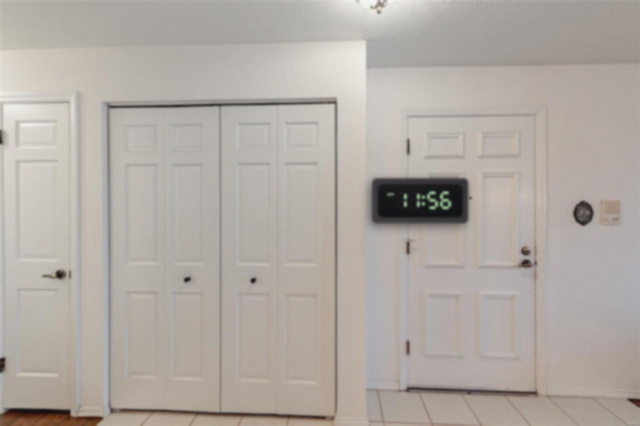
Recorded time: 11:56
